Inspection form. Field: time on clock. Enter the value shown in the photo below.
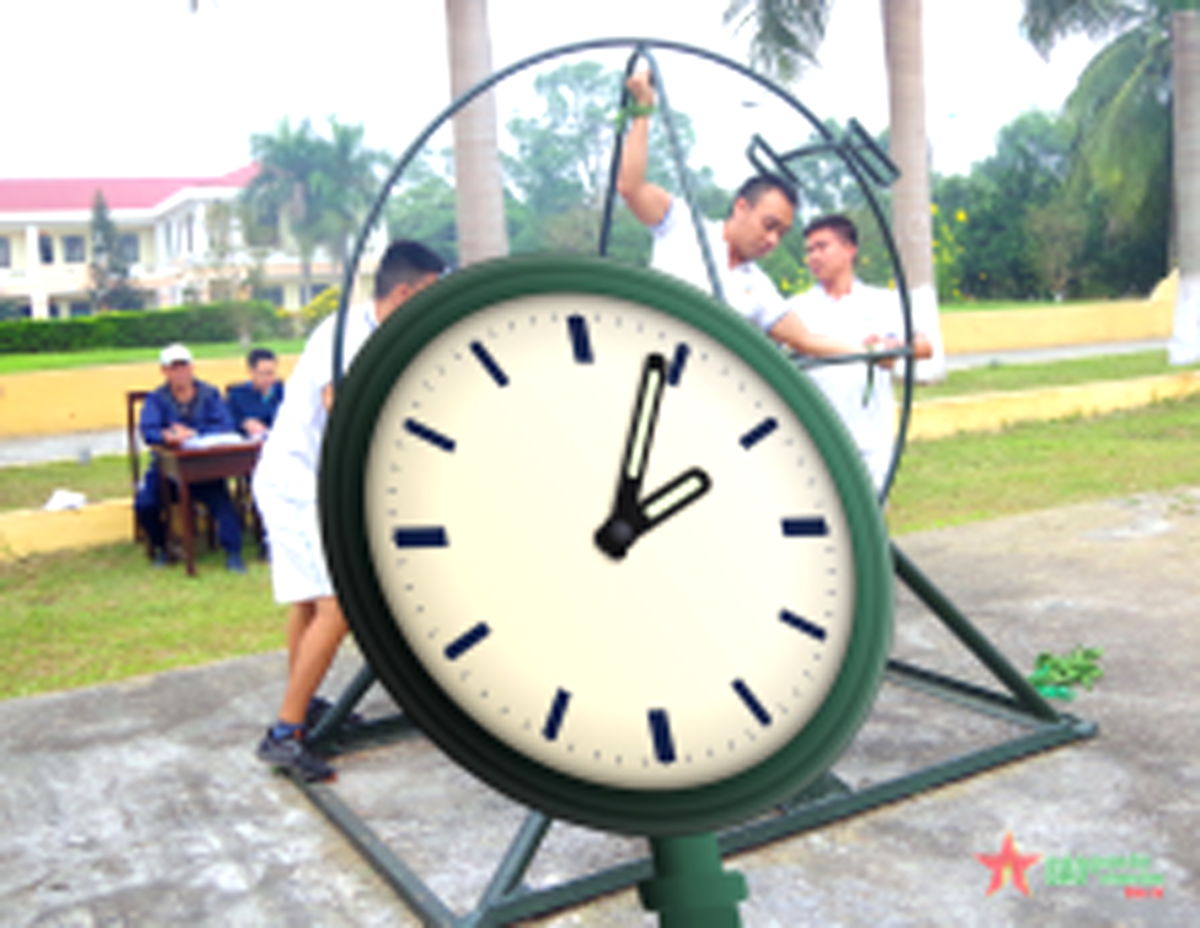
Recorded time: 2:04
